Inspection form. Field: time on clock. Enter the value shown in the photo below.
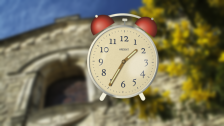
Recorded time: 1:35
